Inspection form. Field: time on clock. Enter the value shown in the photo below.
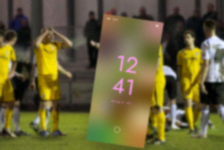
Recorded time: 12:41
